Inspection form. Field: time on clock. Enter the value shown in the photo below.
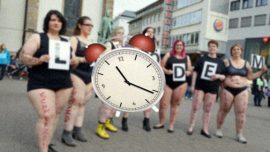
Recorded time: 11:21
